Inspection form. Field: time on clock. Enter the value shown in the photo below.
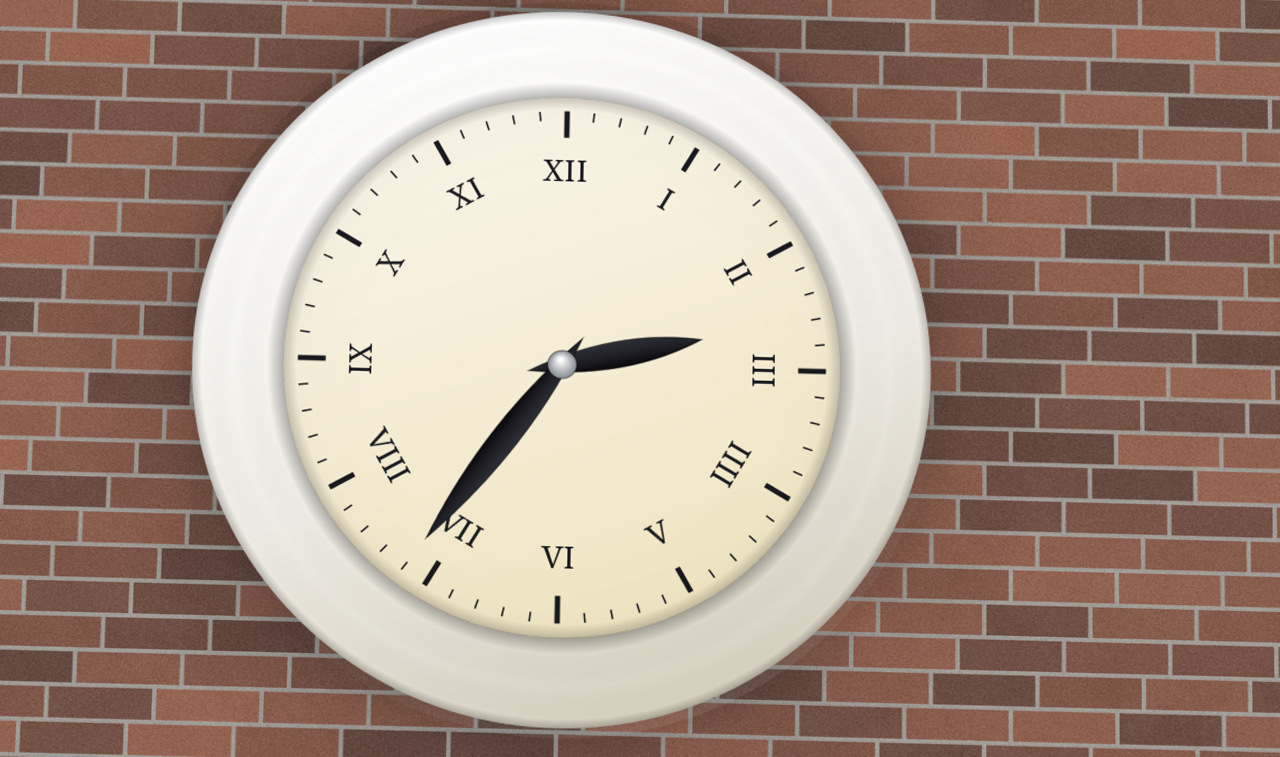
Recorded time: 2:36
